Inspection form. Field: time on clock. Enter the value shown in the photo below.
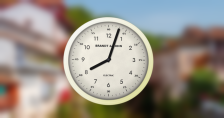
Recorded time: 8:03
